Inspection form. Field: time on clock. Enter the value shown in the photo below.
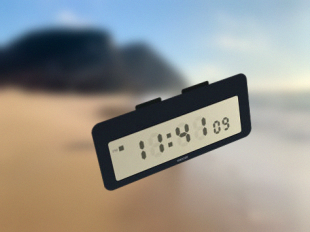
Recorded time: 11:41:09
